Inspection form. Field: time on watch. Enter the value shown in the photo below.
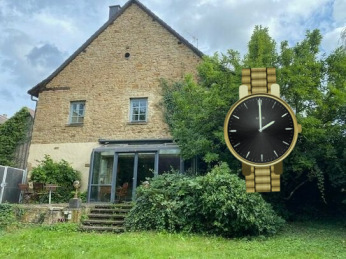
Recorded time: 2:00
